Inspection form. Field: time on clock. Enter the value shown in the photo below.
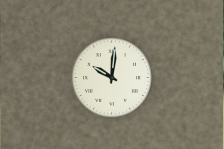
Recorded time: 10:01
